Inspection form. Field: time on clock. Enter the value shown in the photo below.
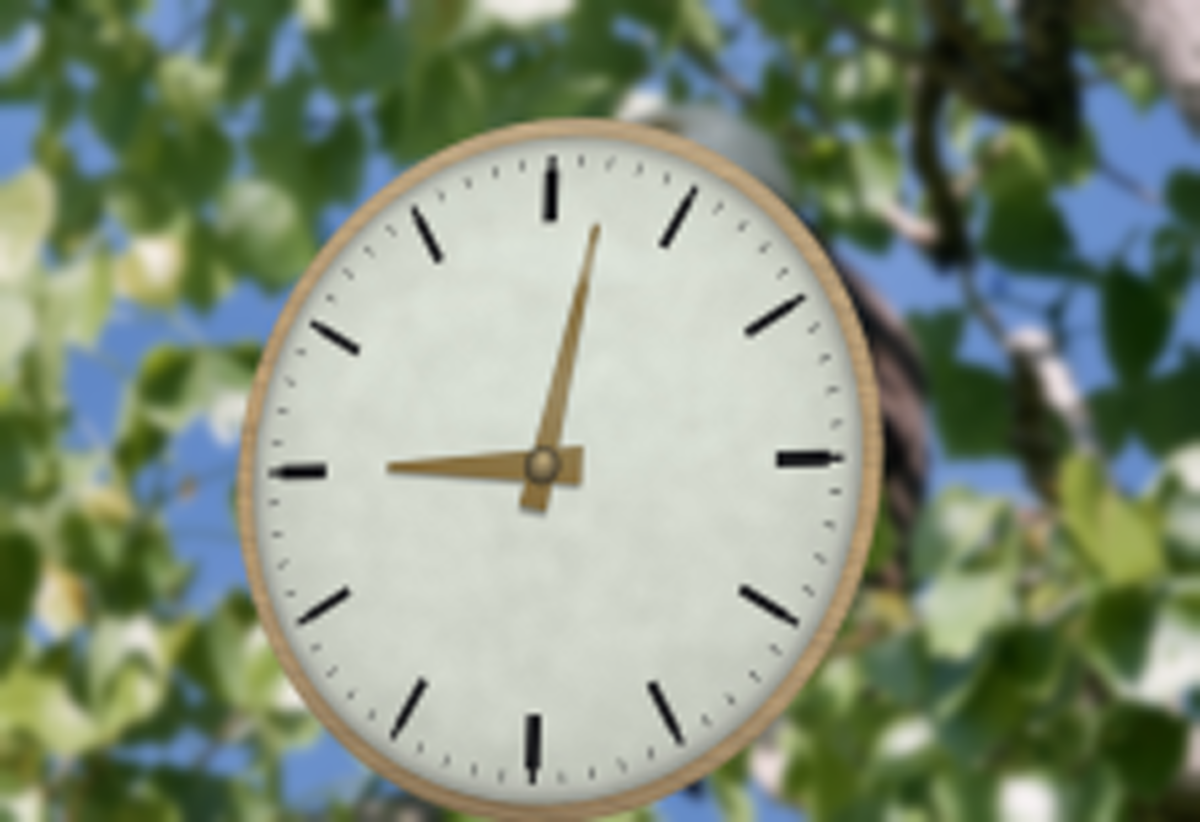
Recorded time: 9:02
